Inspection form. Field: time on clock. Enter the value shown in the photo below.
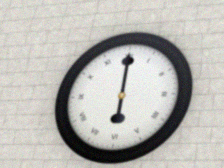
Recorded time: 6:00
